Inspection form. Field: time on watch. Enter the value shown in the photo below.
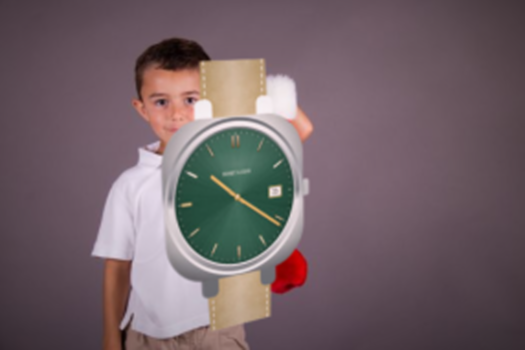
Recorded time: 10:21
